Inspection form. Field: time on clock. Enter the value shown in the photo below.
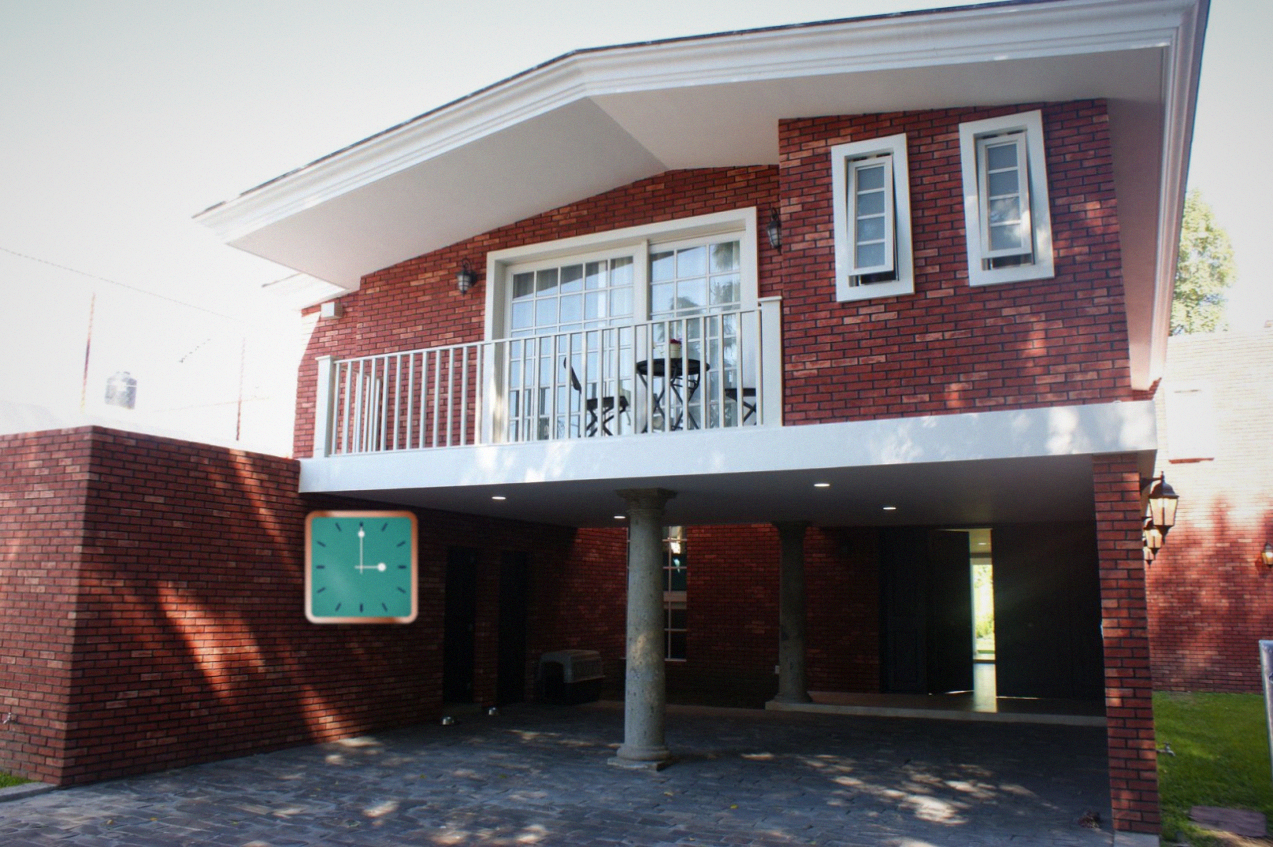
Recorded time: 3:00
